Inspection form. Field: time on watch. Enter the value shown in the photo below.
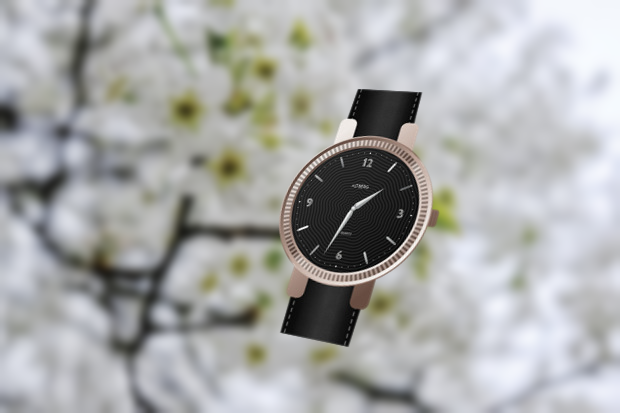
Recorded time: 1:33
